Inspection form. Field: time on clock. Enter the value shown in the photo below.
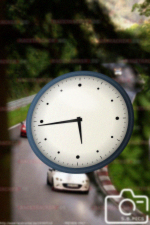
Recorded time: 5:44
